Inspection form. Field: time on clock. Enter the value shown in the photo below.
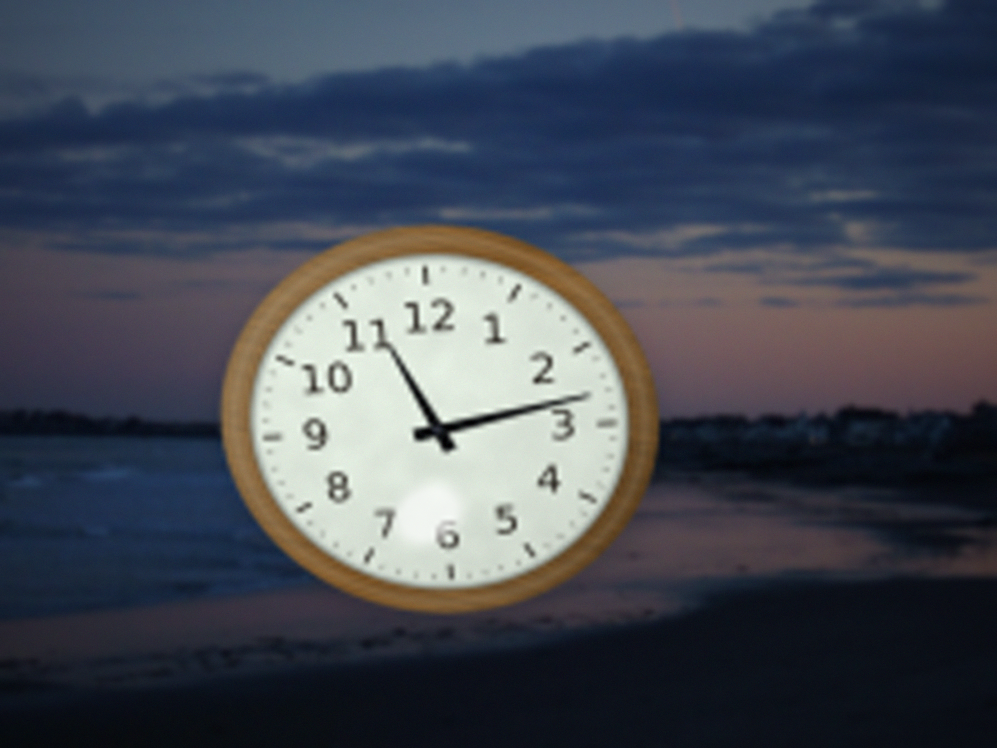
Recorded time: 11:13
